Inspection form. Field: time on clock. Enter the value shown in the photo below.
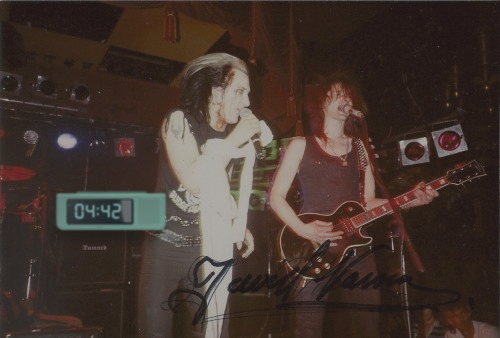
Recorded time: 4:42
